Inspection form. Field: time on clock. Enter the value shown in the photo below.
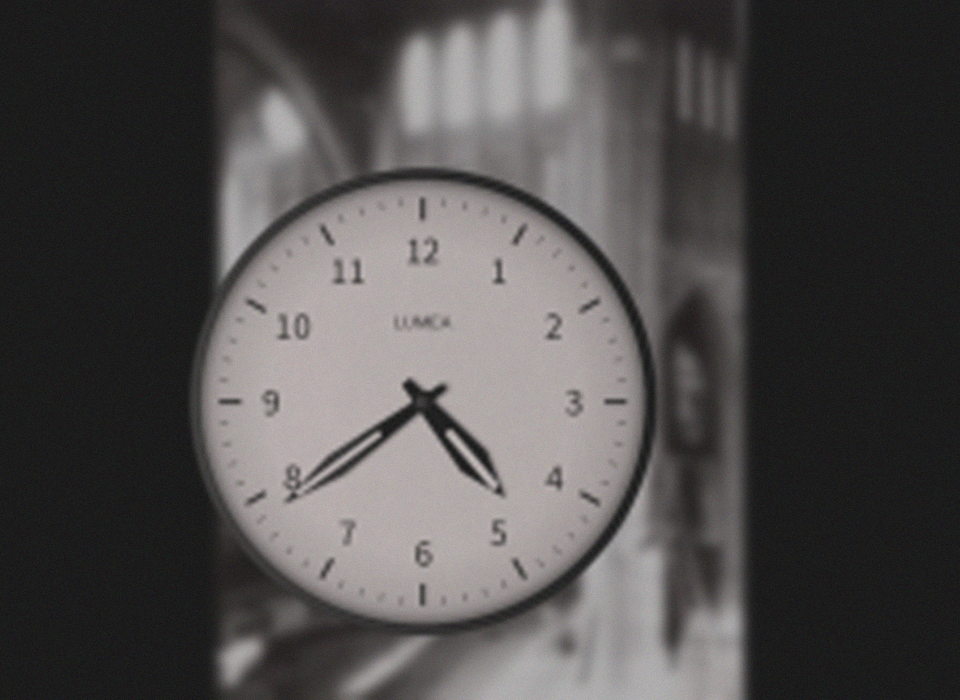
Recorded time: 4:39
